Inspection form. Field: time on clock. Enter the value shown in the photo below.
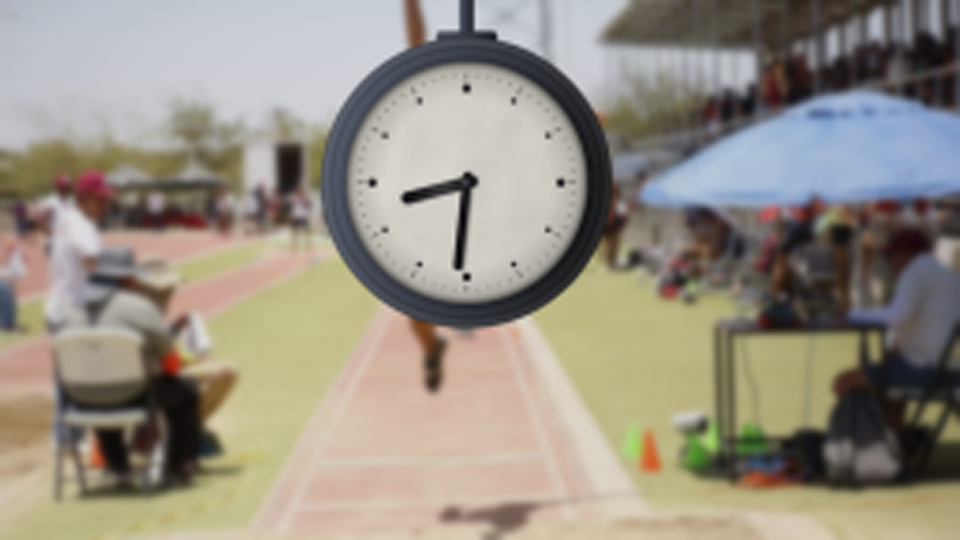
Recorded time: 8:31
